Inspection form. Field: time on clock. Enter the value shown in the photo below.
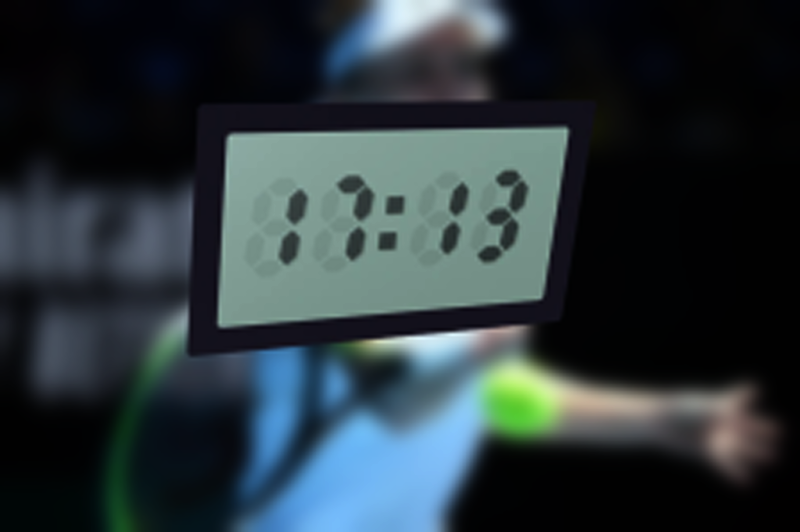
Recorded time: 17:13
